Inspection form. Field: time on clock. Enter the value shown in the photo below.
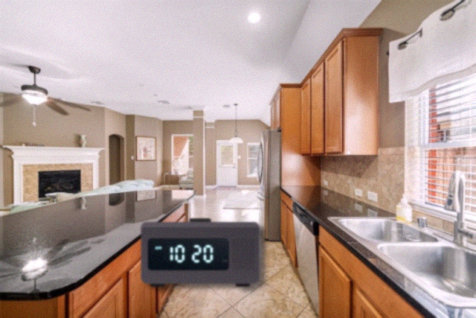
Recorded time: 10:20
